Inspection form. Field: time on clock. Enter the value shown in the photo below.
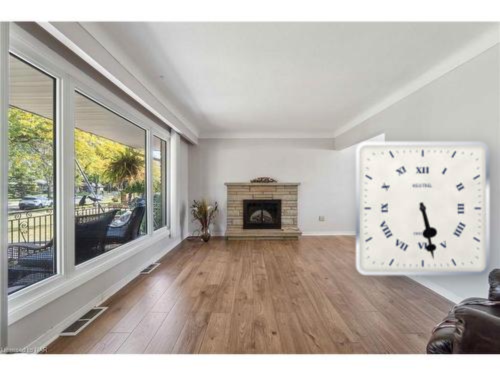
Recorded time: 5:28
